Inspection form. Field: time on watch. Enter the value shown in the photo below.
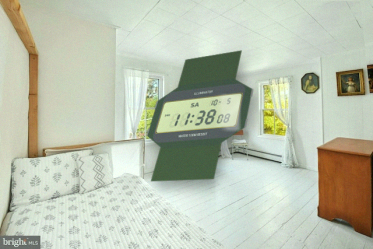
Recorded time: 11:38:08
